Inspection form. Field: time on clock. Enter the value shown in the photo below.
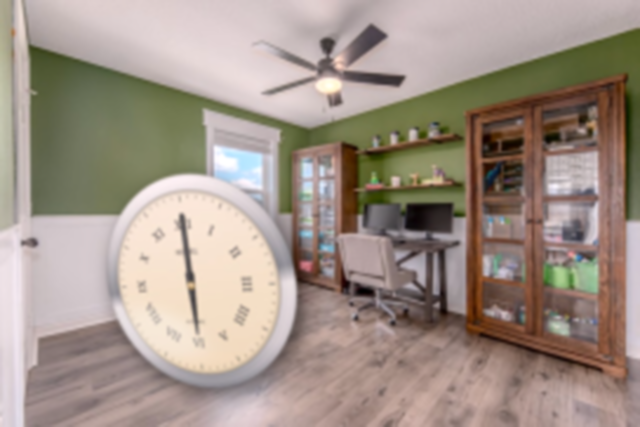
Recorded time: 6:00
